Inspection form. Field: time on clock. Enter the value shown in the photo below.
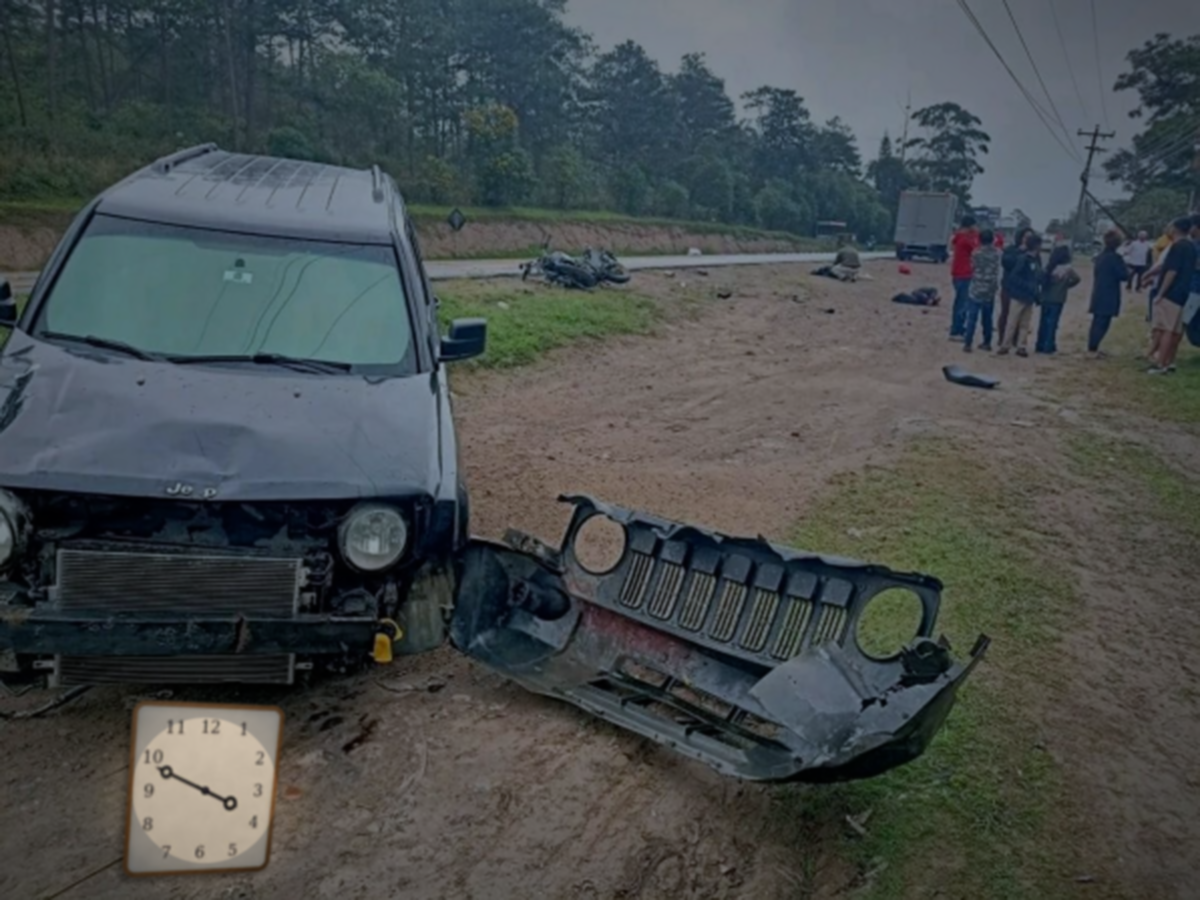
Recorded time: 3:49
